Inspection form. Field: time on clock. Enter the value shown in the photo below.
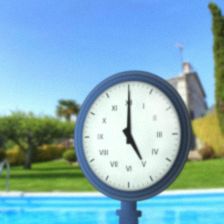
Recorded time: 5:00
